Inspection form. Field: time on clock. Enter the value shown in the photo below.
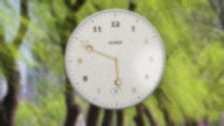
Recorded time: 5:49
